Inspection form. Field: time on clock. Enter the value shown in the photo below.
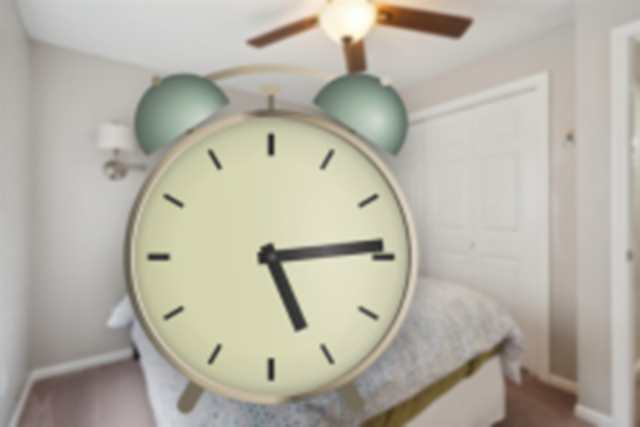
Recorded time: 5:14
